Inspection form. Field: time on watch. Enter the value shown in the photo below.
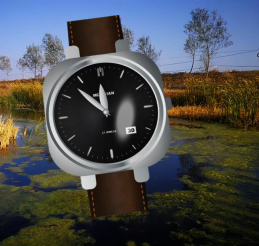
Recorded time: 11:53
